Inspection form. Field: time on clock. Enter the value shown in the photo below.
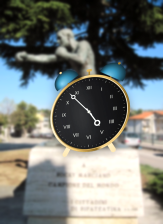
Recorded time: 4:53
